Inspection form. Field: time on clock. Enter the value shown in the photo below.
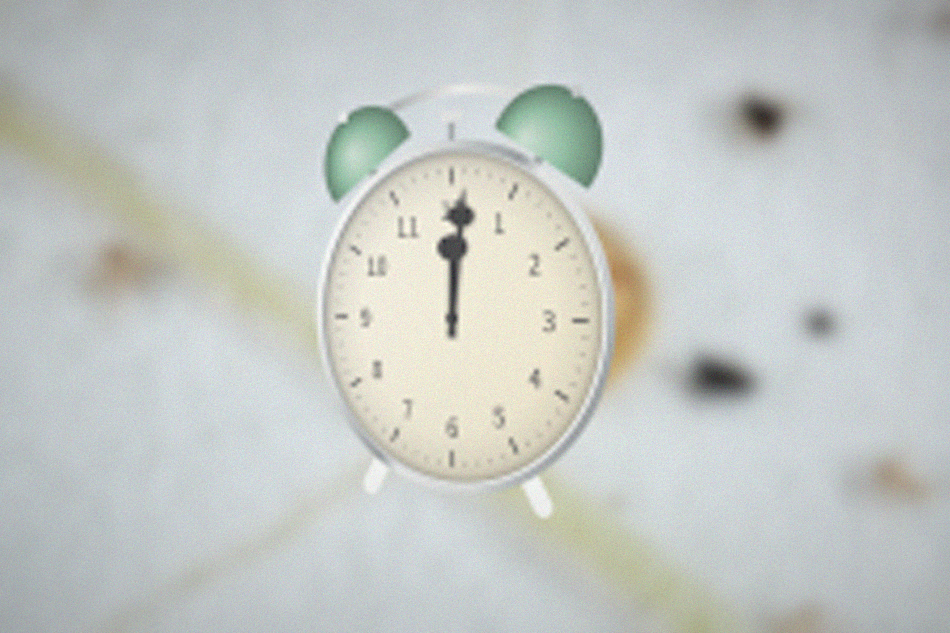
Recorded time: 12:01
